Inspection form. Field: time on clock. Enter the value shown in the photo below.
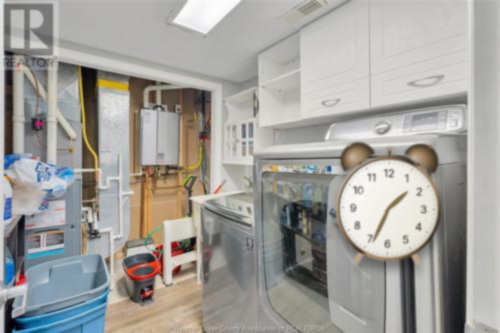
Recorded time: 1:34
